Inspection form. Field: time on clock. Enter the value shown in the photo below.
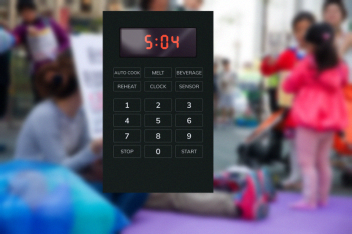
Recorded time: 5:04
